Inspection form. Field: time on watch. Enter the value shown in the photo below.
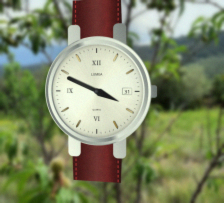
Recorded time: 3:49
